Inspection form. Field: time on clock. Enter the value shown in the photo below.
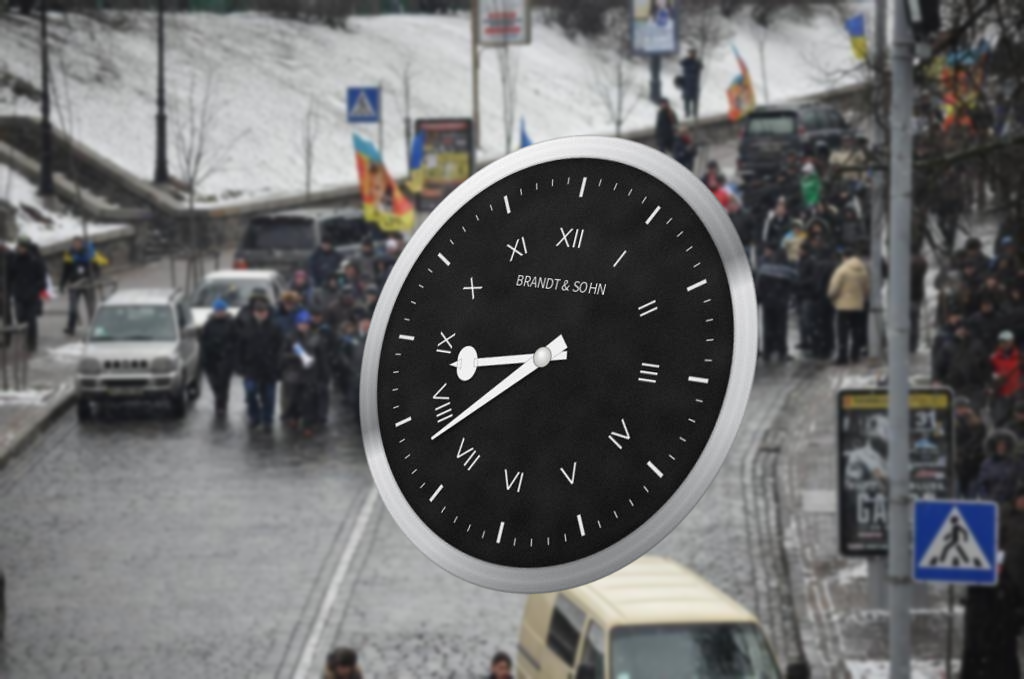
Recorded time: 8:38
